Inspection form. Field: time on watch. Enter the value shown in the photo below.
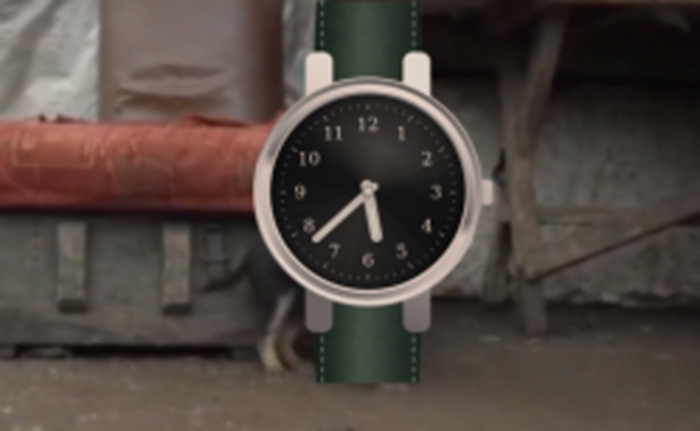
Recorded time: 5:38
